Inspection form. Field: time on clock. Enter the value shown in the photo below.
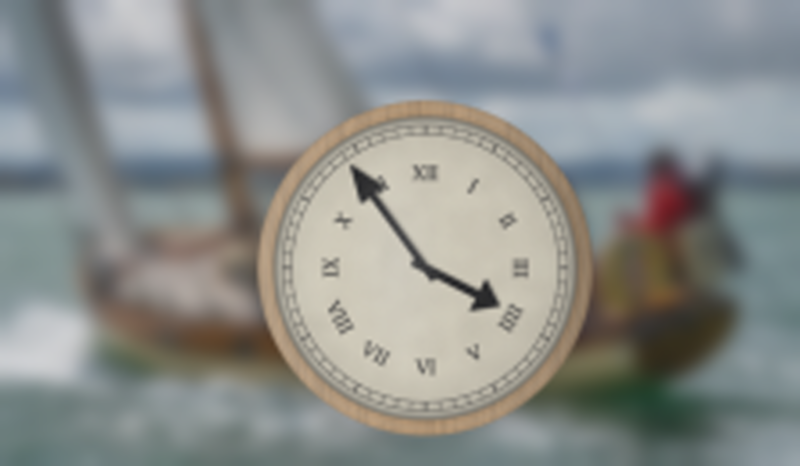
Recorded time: 3:54
